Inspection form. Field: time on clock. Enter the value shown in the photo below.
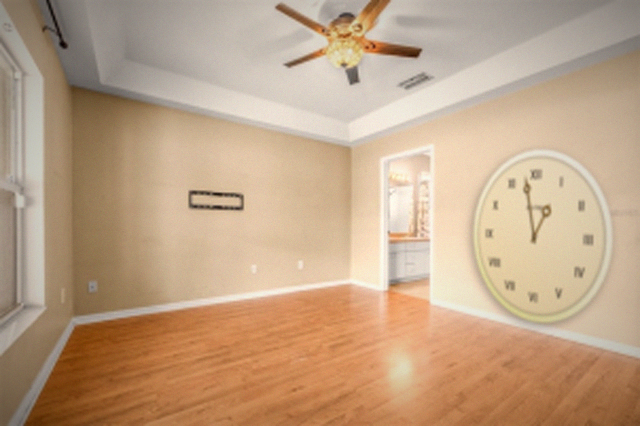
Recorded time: 12:58
